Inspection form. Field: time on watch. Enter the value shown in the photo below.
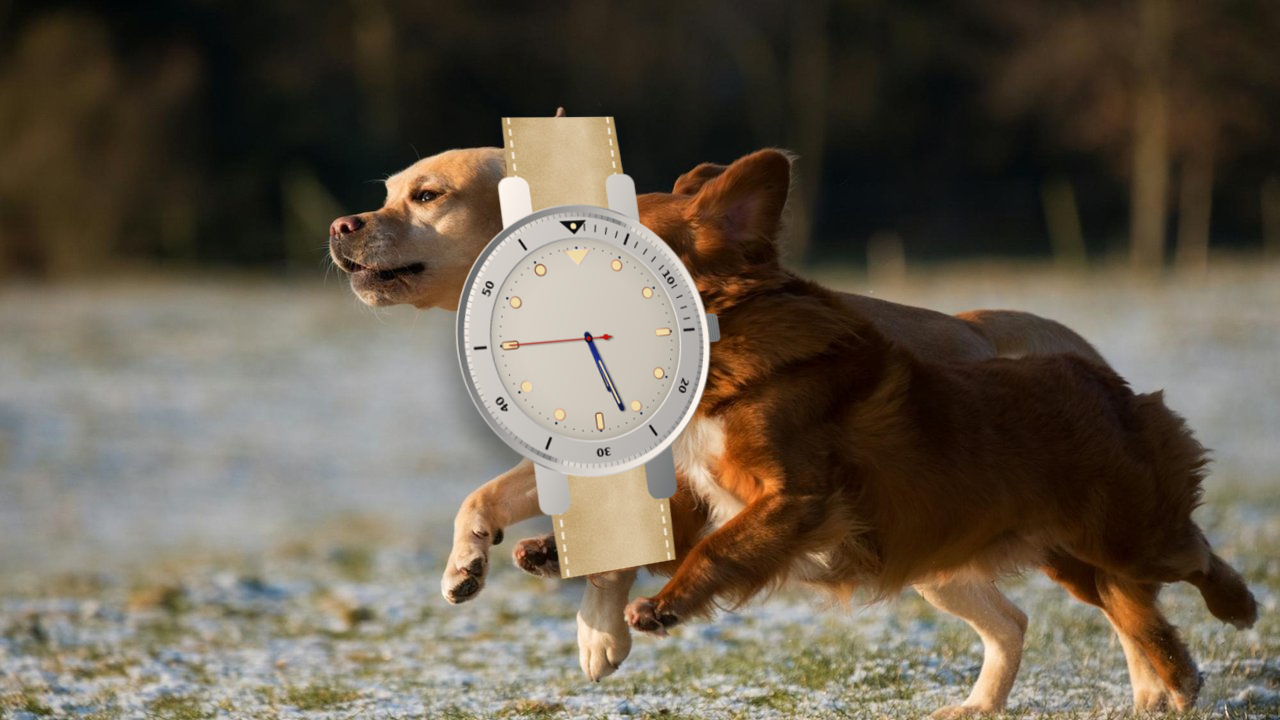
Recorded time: 5:26:45
